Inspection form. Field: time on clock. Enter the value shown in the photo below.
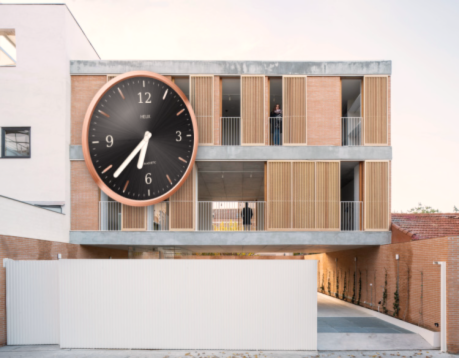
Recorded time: 6:38
